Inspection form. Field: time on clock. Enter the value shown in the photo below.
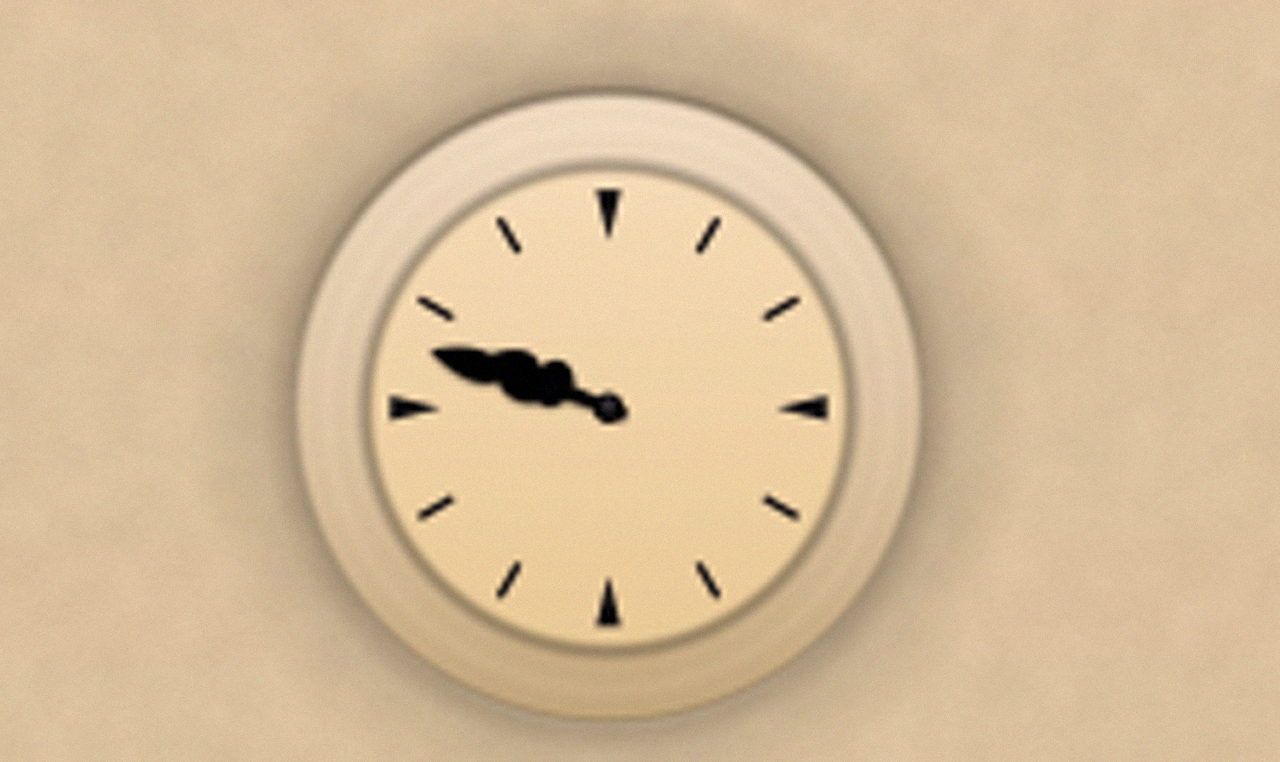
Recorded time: 9:48
